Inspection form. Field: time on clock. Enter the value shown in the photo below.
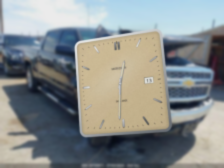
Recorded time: 12:31
